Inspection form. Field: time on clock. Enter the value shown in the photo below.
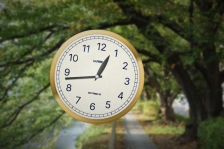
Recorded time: 12:43
